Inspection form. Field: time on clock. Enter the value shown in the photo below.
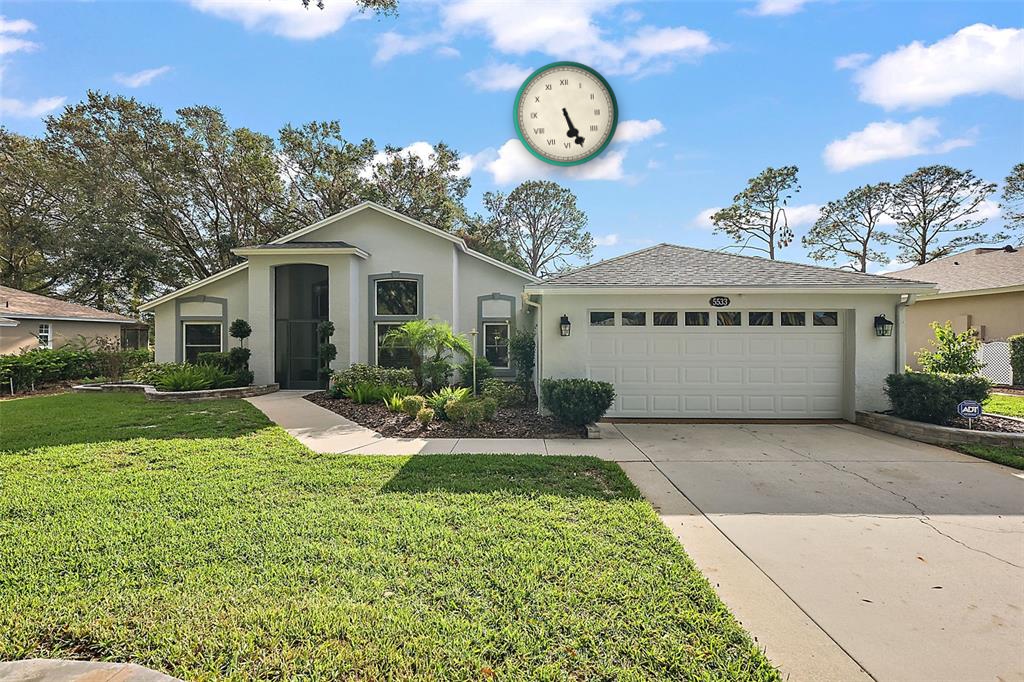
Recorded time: 5:26
